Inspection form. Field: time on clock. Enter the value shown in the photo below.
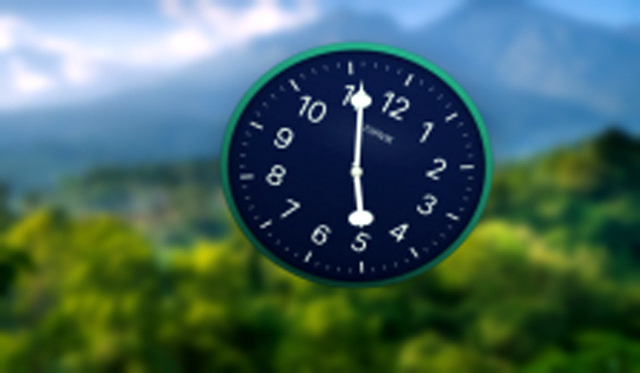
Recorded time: 4:56
